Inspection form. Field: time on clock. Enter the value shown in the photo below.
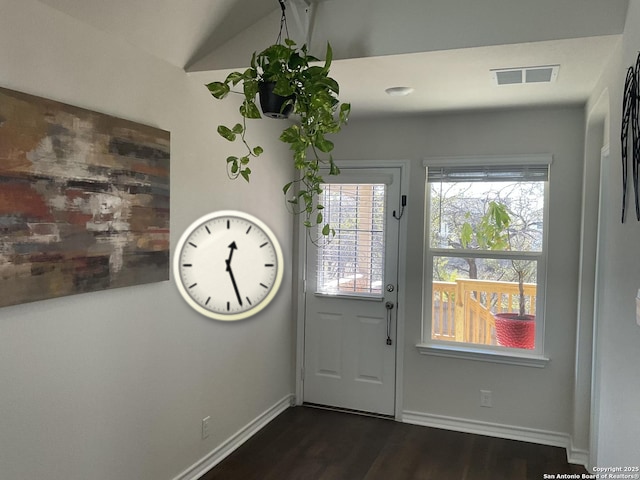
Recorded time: 12:27
